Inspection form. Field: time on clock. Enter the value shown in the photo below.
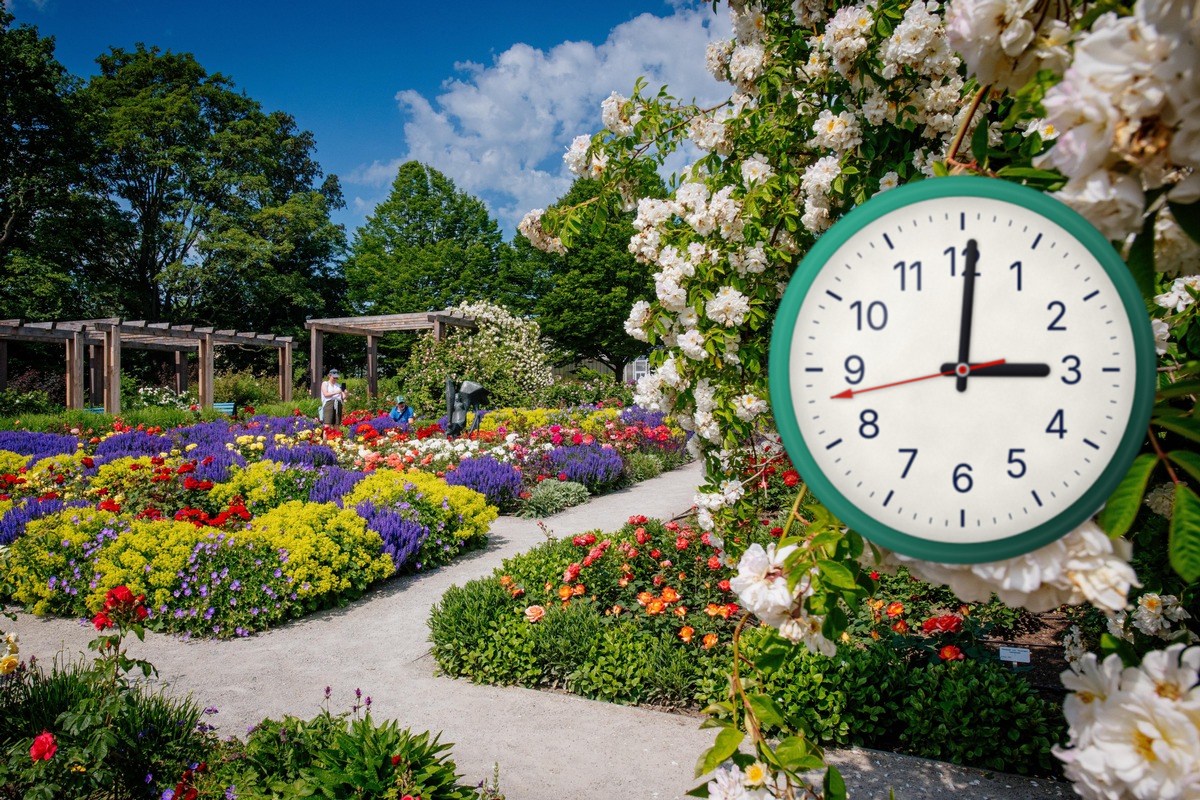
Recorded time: 3:00:43
